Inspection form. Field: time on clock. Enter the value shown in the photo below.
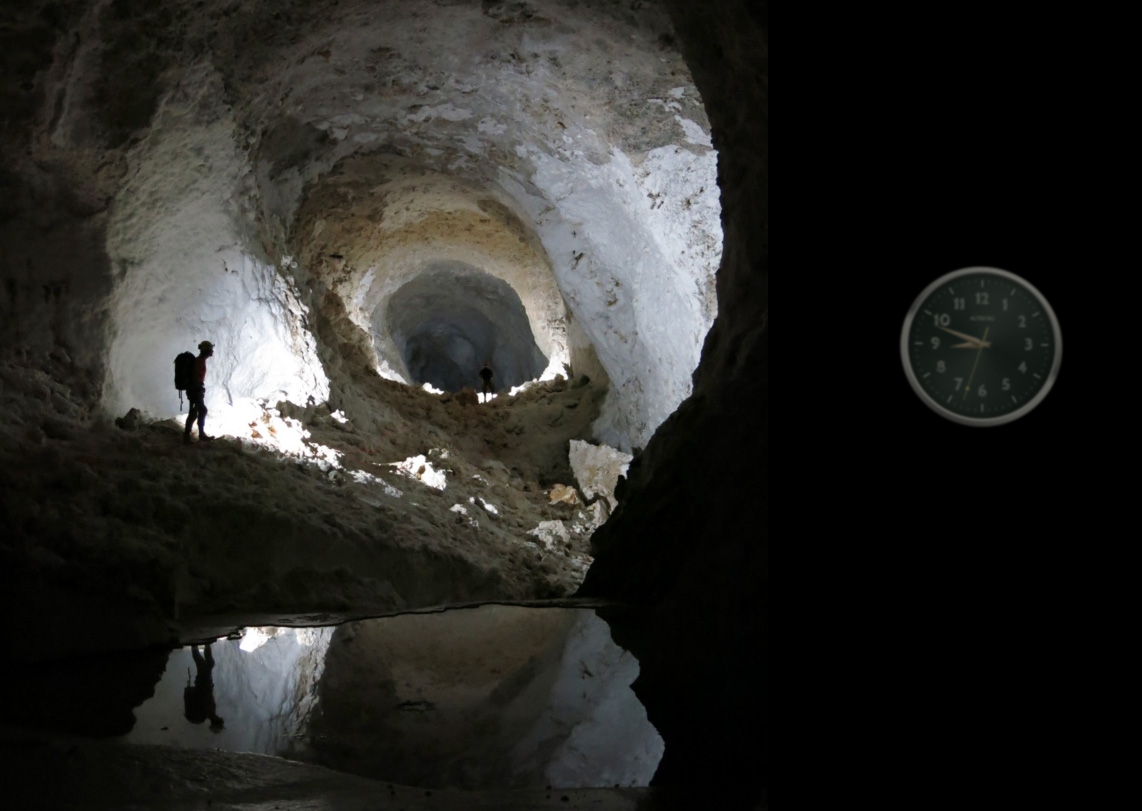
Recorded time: 8:48:33
